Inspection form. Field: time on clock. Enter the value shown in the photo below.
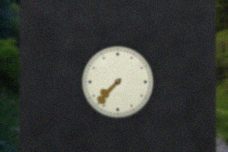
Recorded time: 7:37
